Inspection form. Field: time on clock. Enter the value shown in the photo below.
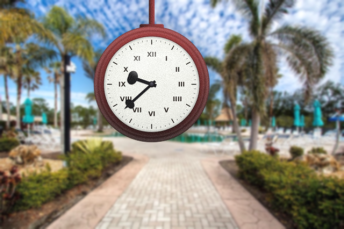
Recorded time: 9:38
